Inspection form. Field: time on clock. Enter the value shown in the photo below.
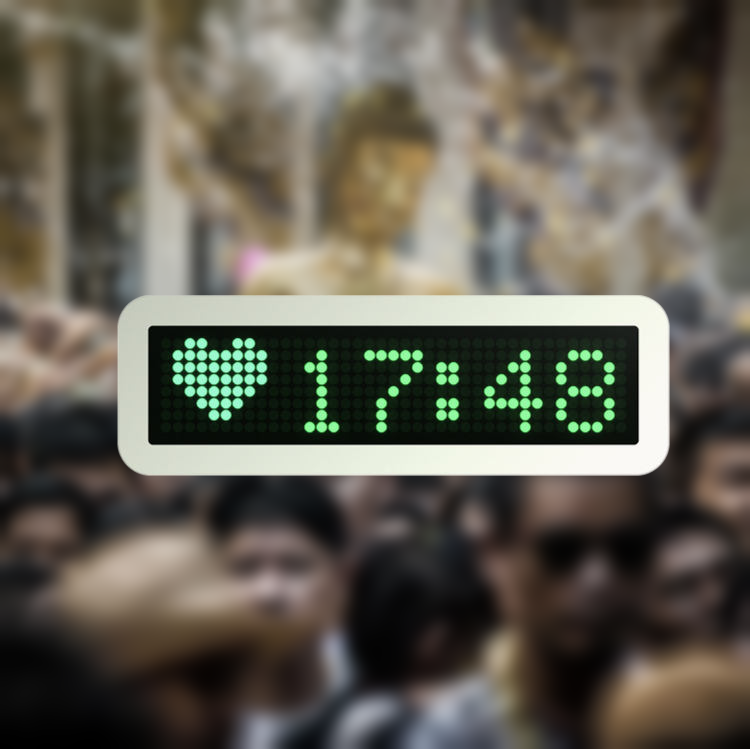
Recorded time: 17:48
